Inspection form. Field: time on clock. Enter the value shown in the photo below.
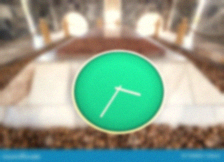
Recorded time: 3:35
